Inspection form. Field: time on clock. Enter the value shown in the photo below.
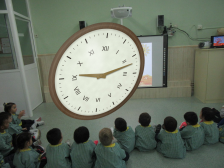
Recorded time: 9:12
